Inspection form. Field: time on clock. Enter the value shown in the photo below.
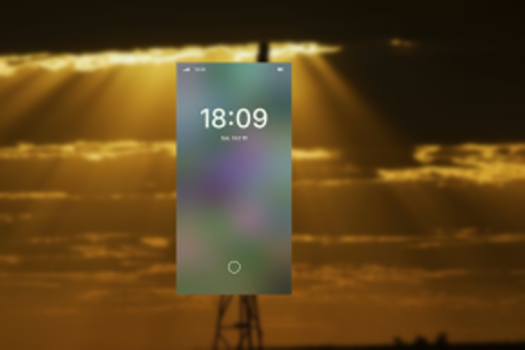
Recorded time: 18:09
